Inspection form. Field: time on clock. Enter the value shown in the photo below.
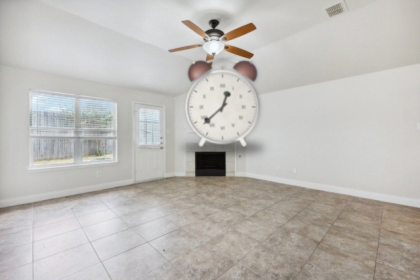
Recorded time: 12:38
